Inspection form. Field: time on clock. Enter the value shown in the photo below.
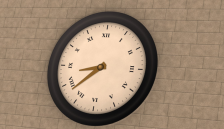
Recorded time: 8:38
